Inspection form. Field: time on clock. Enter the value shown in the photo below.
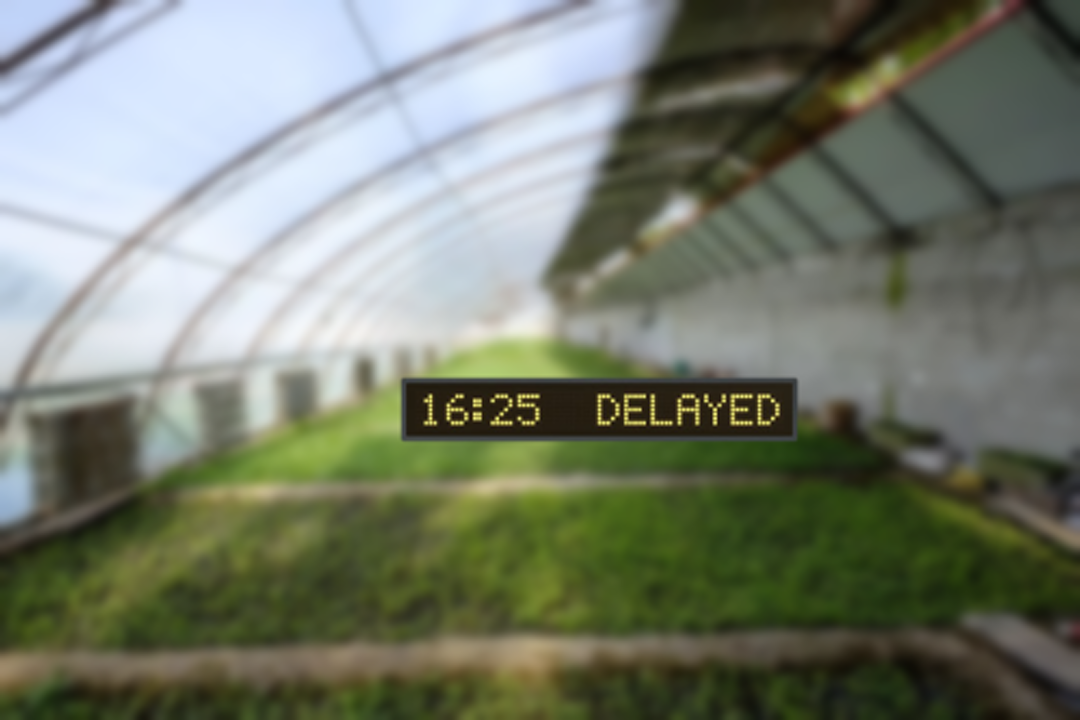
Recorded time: 16:25
